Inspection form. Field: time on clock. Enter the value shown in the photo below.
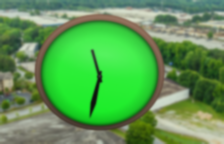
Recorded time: 11:32
